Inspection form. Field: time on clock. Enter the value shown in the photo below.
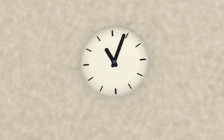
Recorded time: 11:04
